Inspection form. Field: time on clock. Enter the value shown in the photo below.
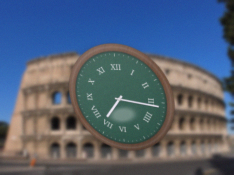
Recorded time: 7:16
